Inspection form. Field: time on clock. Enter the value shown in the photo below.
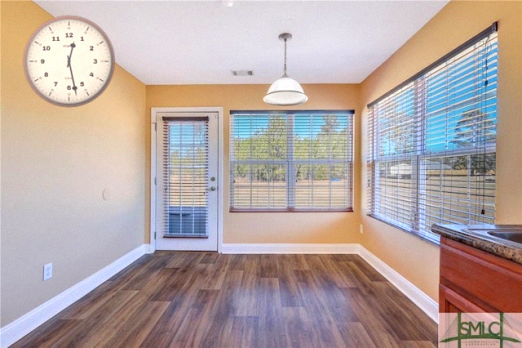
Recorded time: 12:28
